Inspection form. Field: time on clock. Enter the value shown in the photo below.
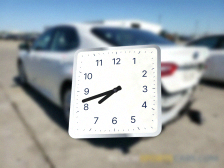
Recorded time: 7:42
